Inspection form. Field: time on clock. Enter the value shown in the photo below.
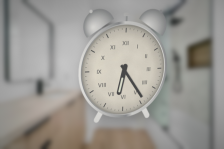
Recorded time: 6:24
